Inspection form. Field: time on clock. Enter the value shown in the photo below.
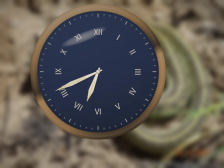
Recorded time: 6:41
